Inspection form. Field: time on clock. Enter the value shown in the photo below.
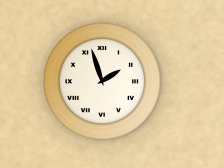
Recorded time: 1:57
